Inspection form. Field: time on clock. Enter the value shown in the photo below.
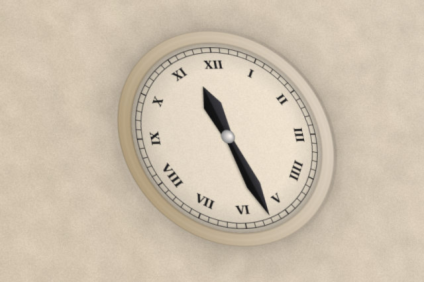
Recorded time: 11:27
